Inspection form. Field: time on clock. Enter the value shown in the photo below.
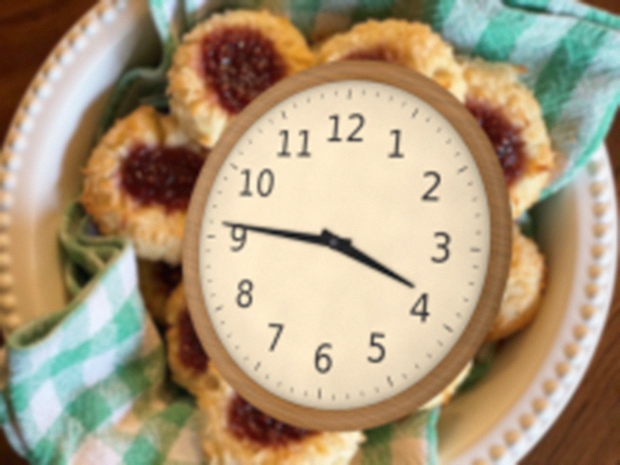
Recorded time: 3:46
